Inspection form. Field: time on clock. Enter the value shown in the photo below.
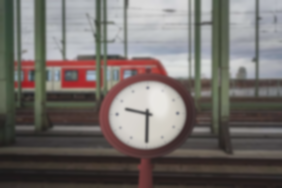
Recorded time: 9:30
